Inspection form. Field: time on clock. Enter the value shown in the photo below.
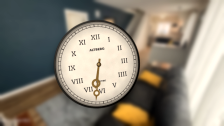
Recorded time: 6:32
